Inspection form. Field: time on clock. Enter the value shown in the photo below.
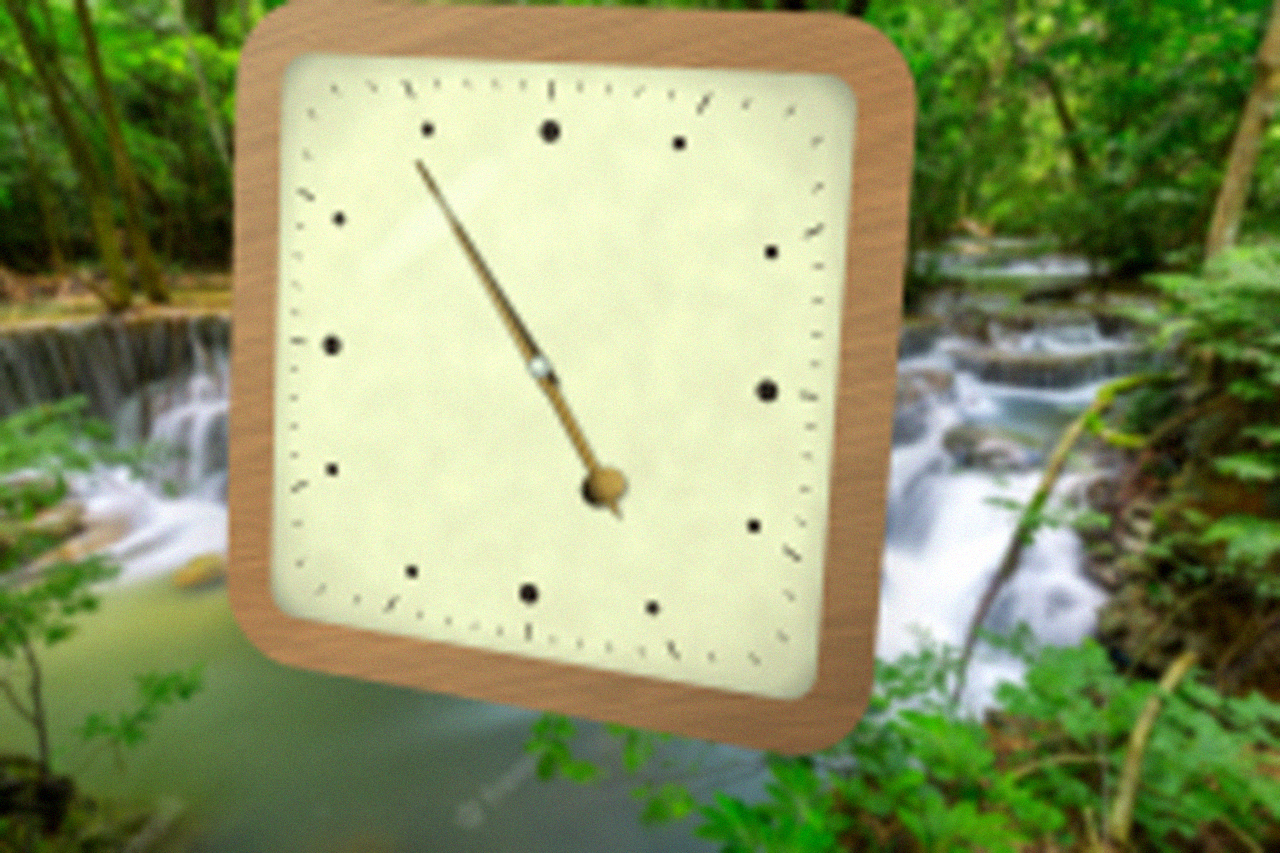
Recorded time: 4:54
